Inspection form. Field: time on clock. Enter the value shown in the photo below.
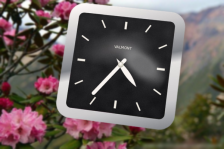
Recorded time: 4:36
